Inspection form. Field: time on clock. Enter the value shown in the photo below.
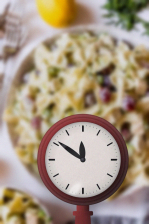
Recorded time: 11:51
